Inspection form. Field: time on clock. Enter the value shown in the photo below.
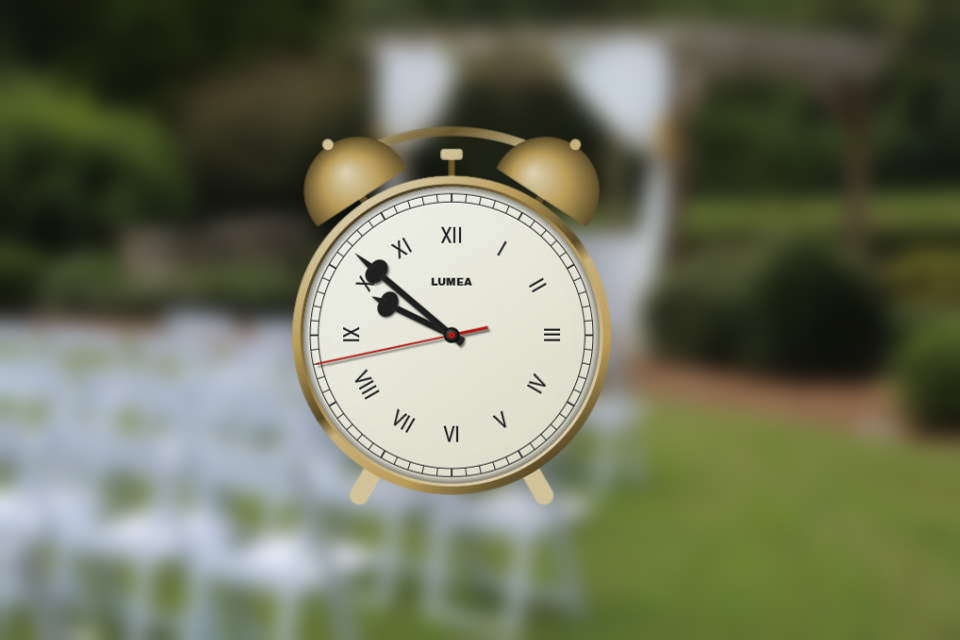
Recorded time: 9:51:43
